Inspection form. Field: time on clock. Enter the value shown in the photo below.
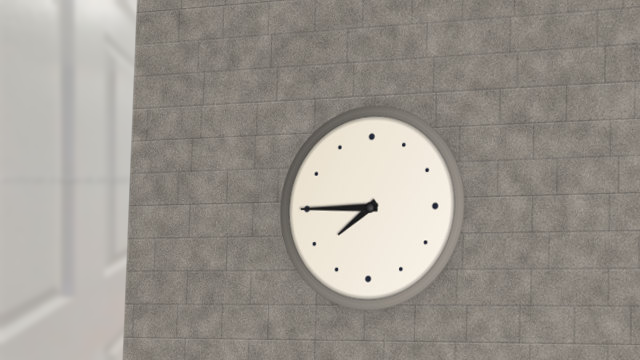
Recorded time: 7:45
